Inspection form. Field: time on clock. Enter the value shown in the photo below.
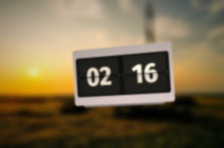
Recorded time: 2:16
